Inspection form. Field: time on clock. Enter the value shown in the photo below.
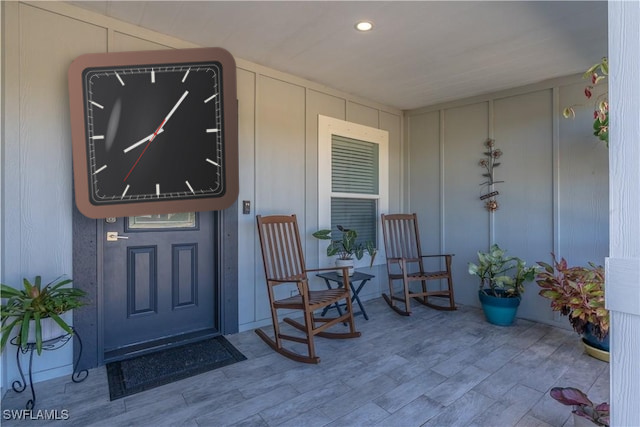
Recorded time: 8:06:36
